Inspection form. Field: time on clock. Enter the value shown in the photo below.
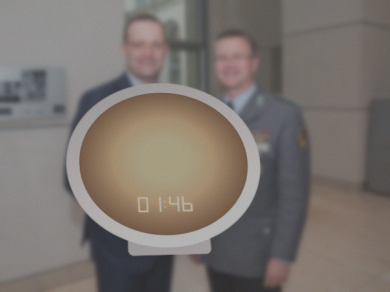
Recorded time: 1:46
